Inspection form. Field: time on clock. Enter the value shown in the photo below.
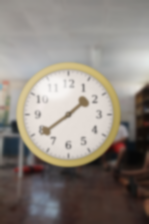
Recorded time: 1:39
